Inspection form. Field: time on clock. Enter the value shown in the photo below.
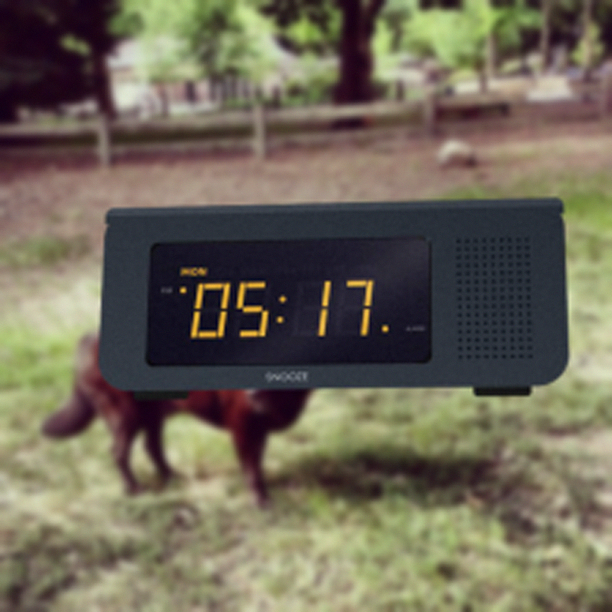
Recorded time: 5:17
